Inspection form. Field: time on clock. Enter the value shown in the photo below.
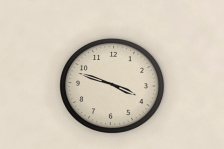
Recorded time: 3:48
